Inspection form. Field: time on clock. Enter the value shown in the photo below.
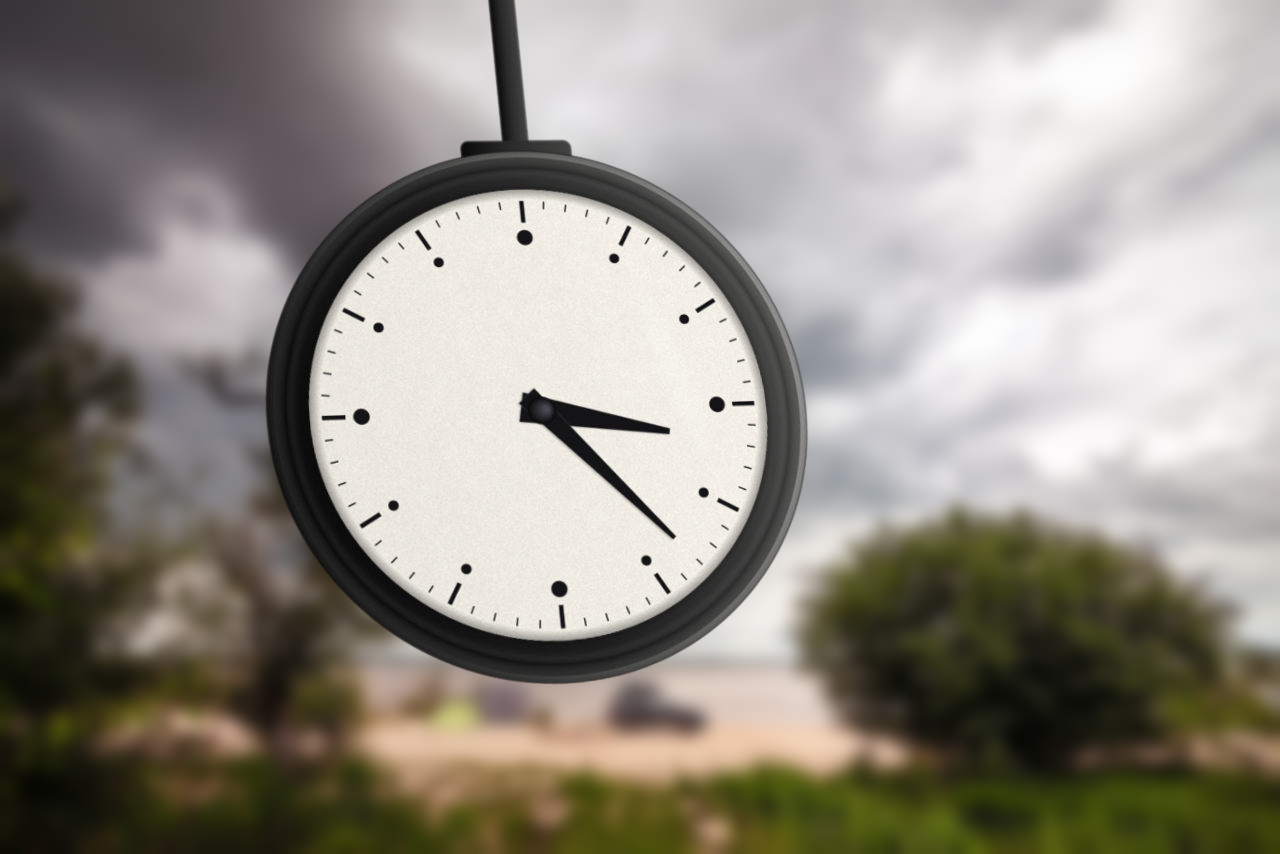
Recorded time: 3:23
